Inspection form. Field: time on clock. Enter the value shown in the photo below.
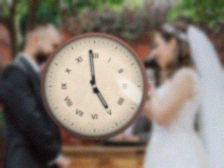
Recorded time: 4:59
